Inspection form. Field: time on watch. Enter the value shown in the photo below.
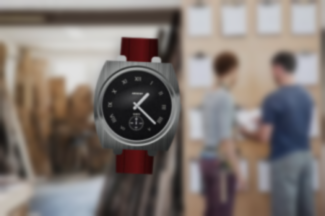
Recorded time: 1:22
